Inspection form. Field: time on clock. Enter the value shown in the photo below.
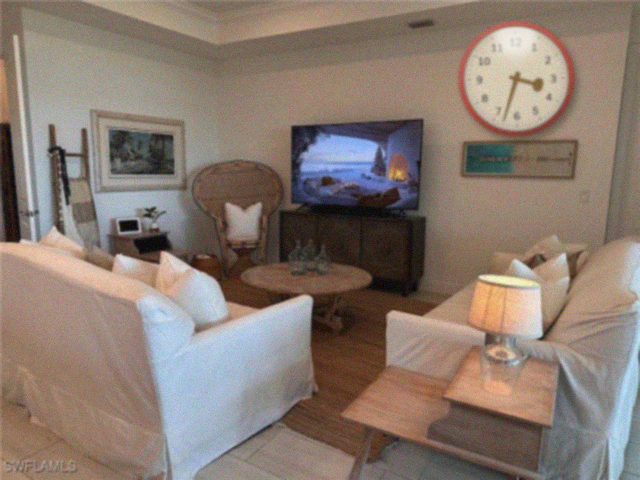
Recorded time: 3:33
